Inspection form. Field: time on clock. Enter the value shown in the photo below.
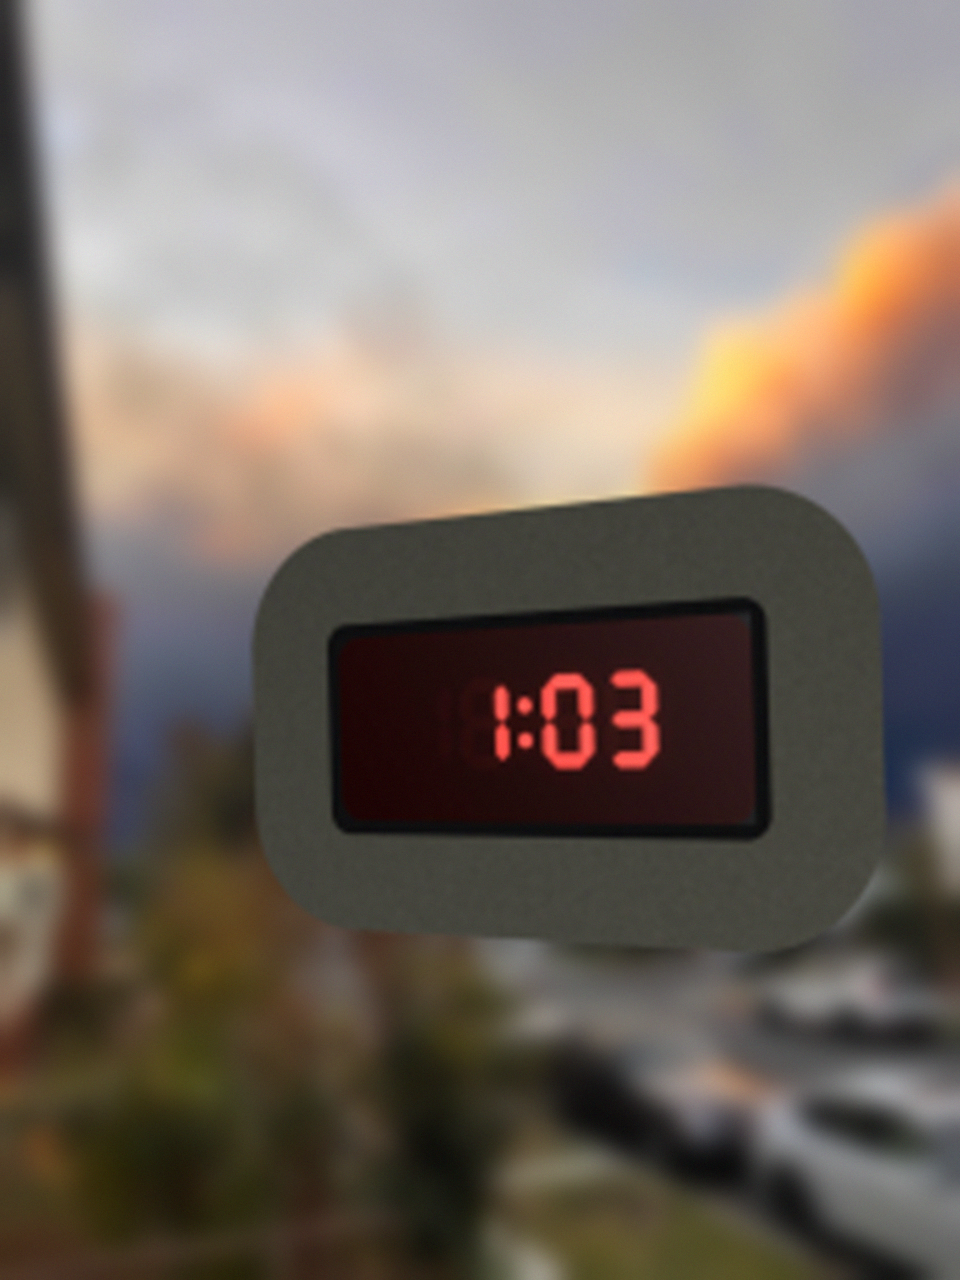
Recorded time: 1:03
